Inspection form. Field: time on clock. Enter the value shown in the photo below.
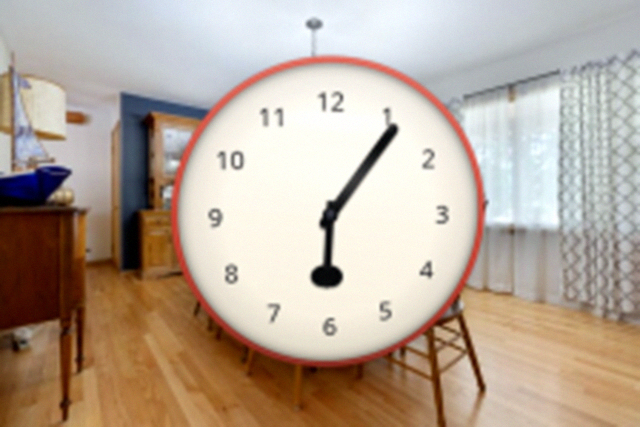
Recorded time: 6:06
